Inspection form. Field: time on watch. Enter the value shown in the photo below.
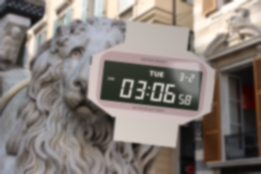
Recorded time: 3:06
